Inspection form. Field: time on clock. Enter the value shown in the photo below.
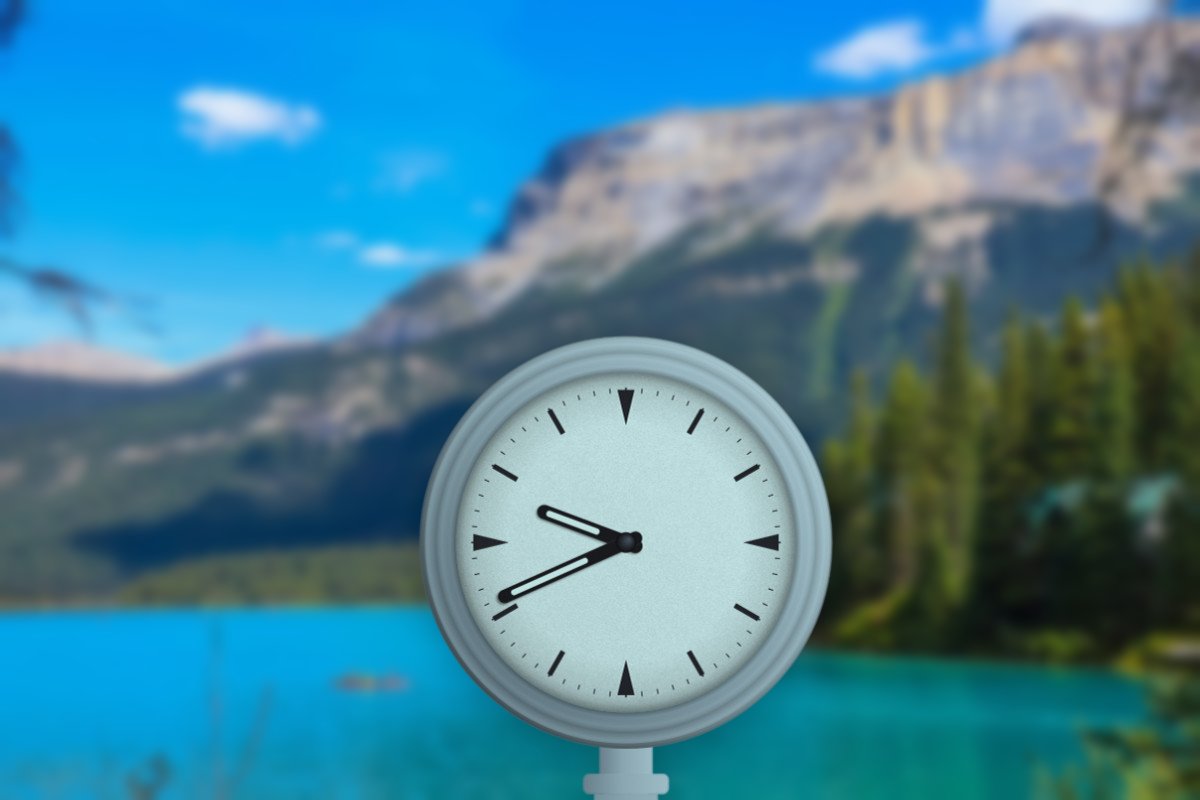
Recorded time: 9:41
